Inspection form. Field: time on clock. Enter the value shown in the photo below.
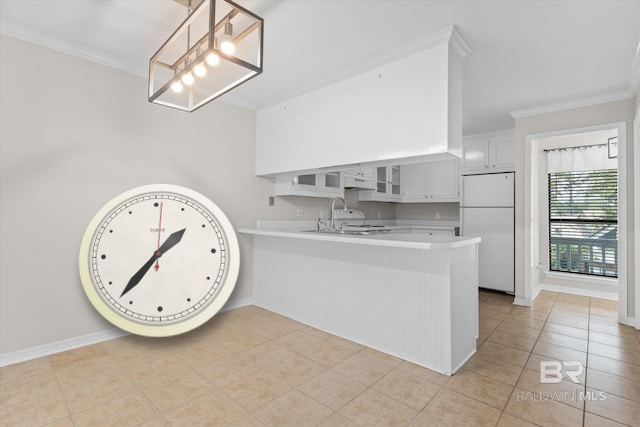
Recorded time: 1:37:01
